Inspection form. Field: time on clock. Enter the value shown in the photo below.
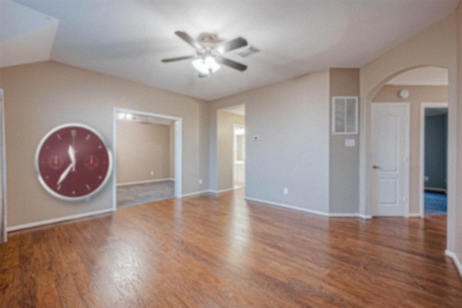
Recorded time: 11:36
